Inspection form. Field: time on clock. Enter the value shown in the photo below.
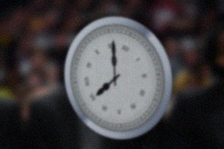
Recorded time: 6:56
